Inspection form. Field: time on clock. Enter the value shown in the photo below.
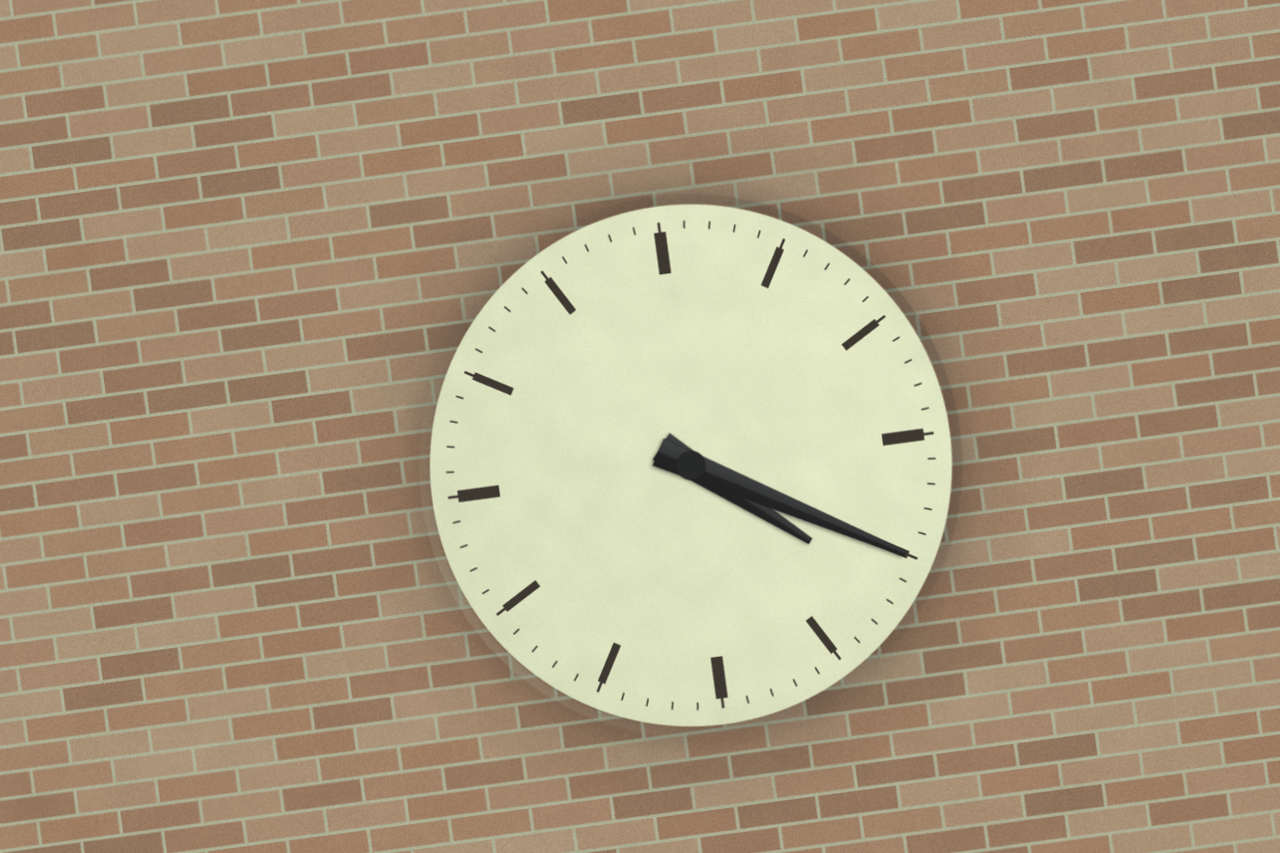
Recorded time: 4:20
